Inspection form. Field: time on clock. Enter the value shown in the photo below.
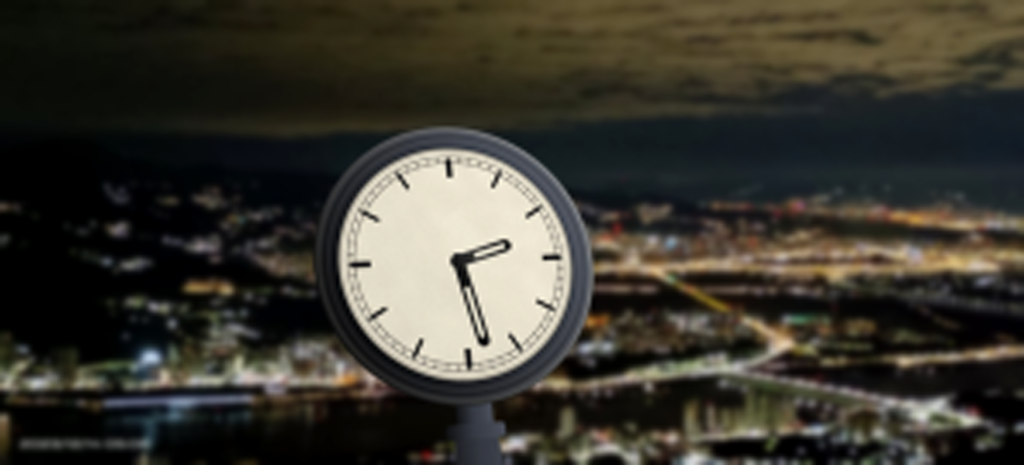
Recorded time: 2:28
